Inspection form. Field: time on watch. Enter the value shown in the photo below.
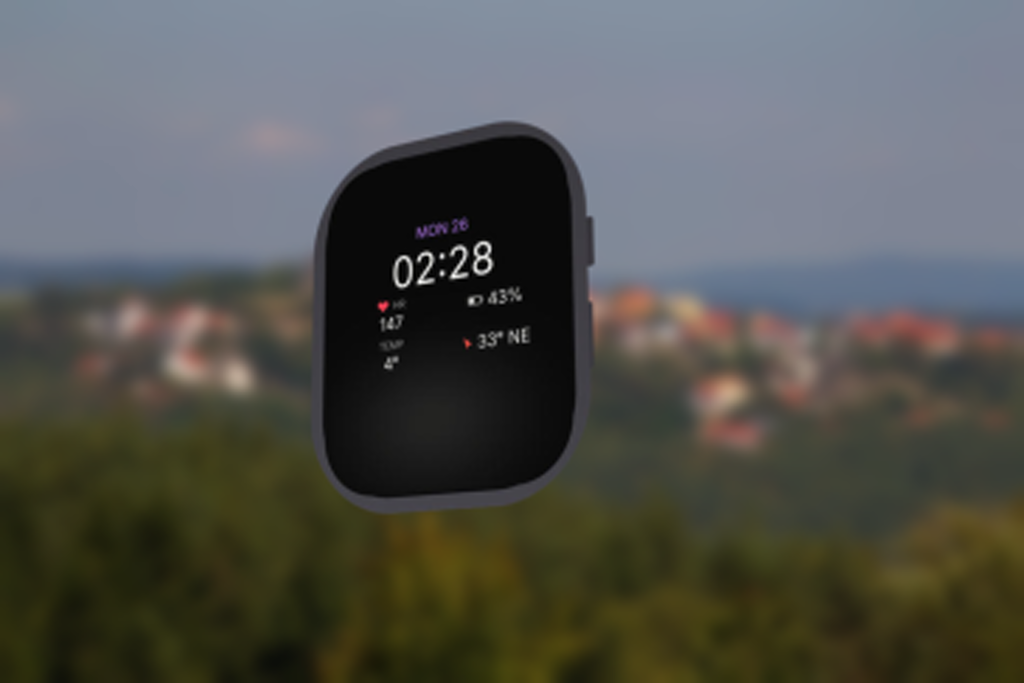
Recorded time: 2:28
